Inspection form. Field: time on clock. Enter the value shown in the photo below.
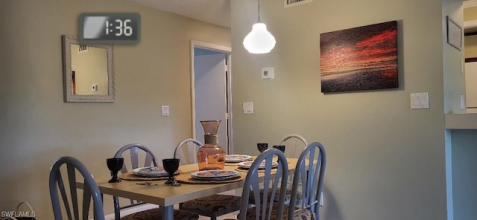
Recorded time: 1:36
